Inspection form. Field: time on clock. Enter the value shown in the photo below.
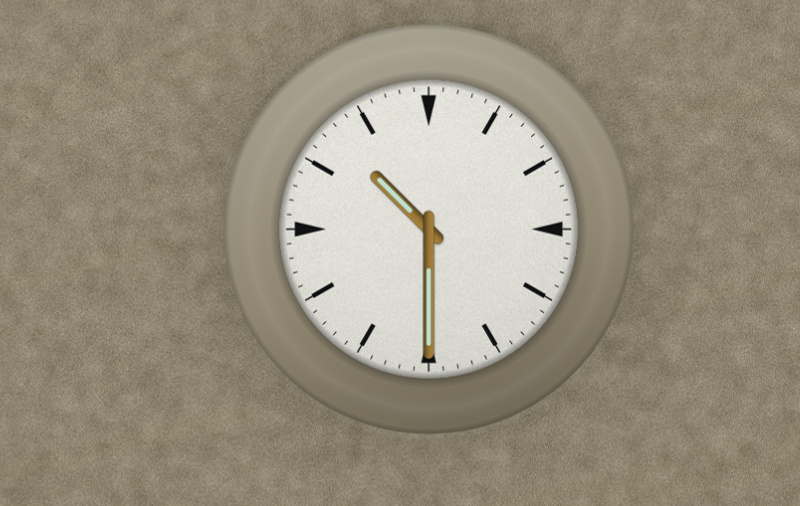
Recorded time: 10:30
